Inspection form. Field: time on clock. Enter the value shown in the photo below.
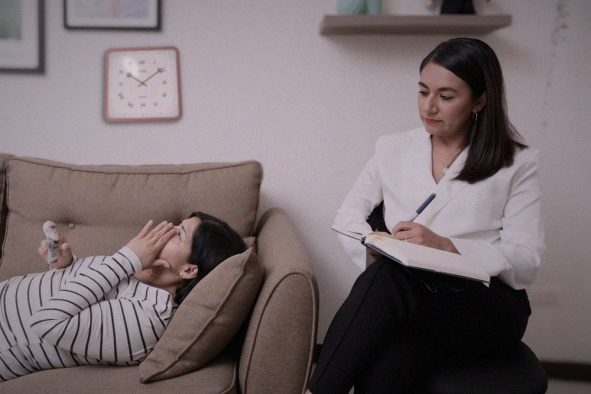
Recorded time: 10:09
